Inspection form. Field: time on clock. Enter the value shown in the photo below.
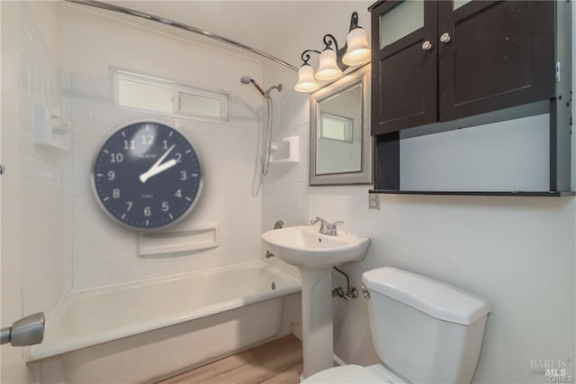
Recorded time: 2:07
